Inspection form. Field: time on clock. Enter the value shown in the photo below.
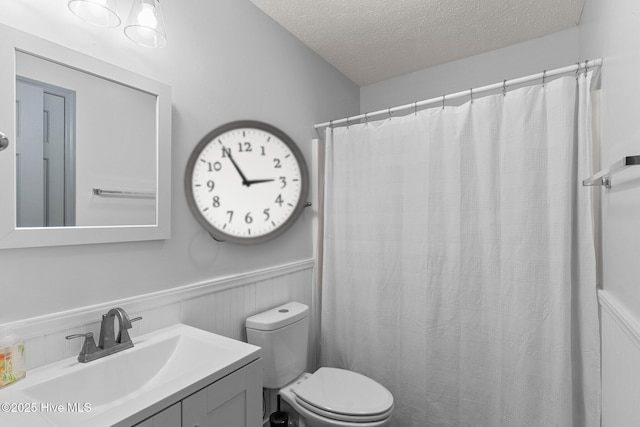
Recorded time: 2:55
